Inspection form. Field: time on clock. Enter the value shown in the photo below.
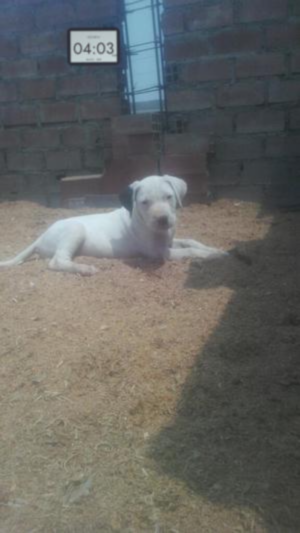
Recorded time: 4:03
